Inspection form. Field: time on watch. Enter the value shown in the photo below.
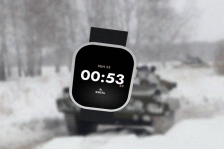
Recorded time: 0:53
